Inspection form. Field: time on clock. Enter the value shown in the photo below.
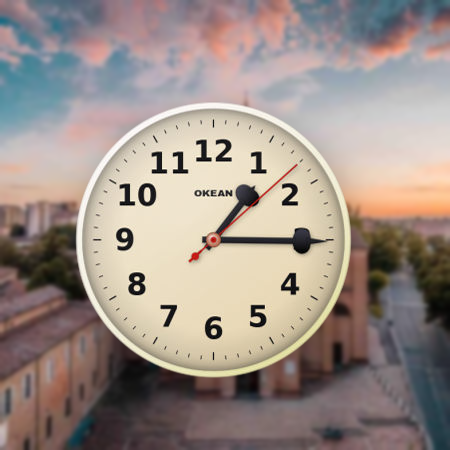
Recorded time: 1:15:08
